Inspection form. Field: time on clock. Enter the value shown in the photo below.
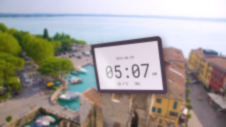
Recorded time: 5:07
